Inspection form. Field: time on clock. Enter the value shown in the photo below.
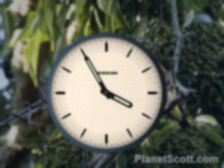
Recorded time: 3:55
